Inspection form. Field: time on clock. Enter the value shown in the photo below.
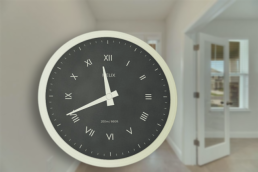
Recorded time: 11:41
